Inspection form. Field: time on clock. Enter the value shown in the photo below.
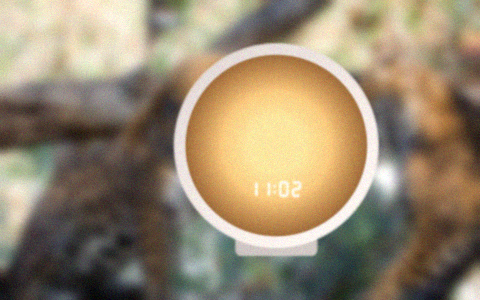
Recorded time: 11:02
